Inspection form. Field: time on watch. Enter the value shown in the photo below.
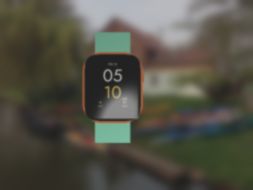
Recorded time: 5:10
